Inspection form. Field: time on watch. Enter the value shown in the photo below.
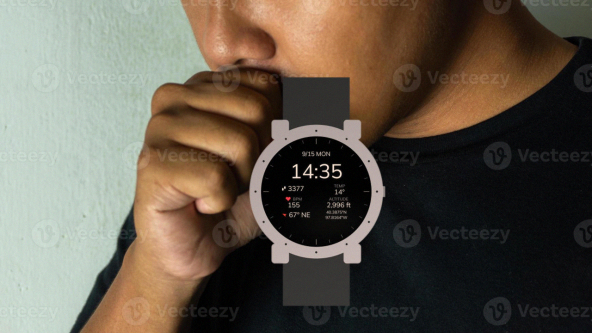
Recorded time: 14:35
